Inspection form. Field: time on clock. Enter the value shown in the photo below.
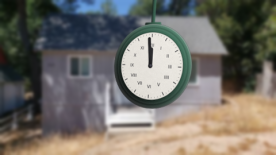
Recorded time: 11:59
